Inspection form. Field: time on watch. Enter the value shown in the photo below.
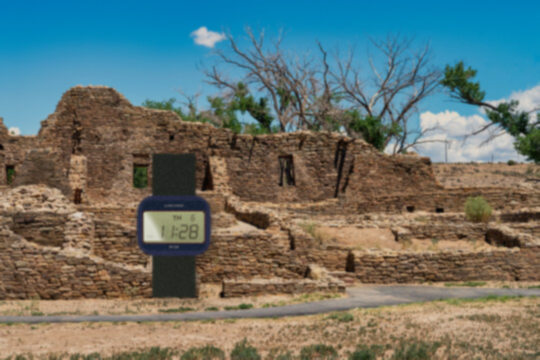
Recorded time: 11:28
